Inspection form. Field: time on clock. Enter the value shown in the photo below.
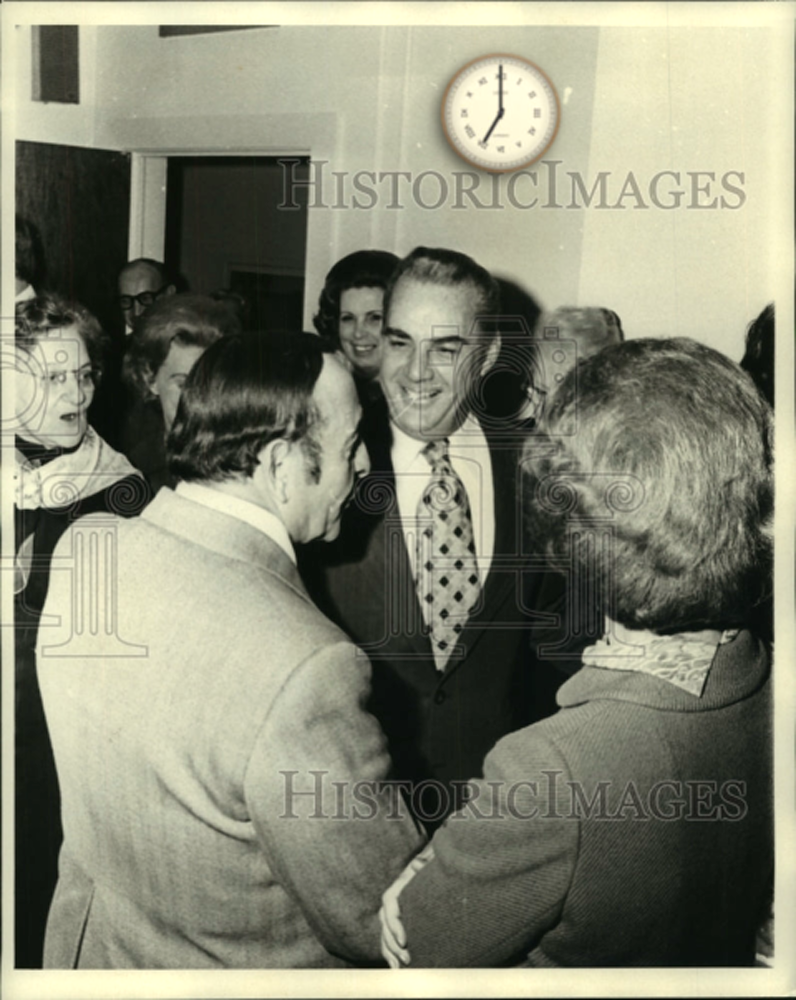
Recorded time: 7:00
